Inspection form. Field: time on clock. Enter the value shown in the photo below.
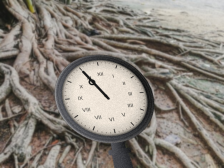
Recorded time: 10:55
